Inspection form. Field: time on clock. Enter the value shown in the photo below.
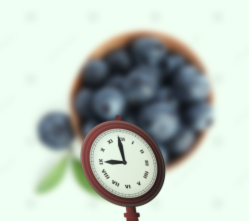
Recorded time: 8:59
